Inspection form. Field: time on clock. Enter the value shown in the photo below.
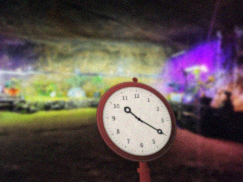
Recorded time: 10:20
